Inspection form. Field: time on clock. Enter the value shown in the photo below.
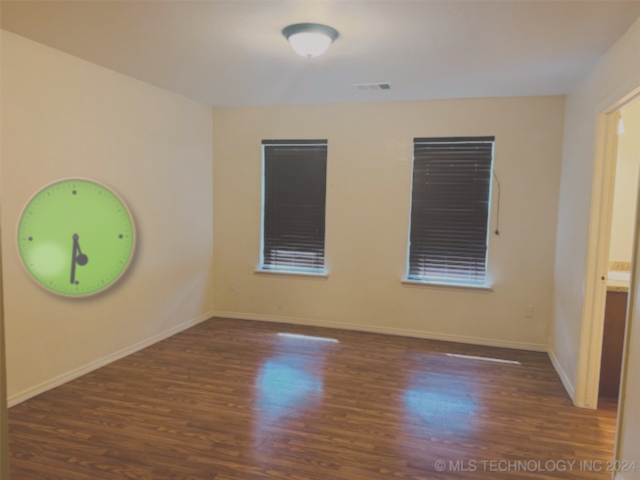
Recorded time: 5:31
